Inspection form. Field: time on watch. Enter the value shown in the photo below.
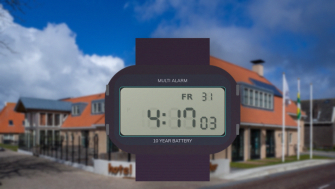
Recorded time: 4:17:03
